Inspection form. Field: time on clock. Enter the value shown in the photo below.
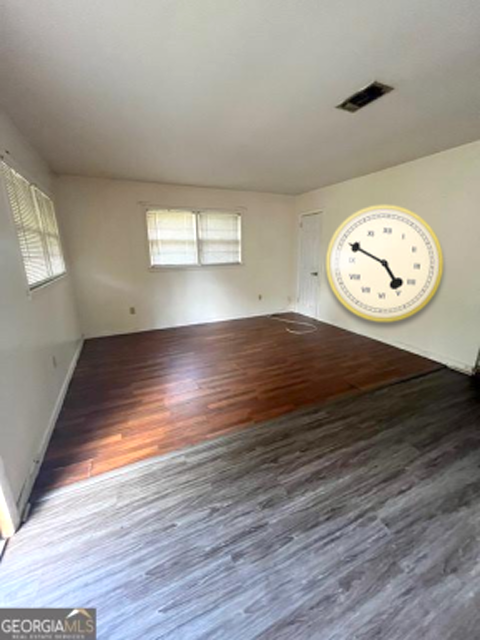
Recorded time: 4:49
